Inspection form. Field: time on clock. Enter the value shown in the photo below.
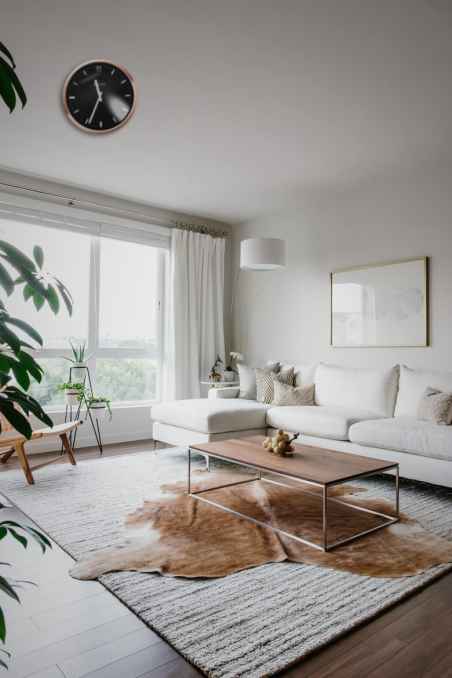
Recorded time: 11:34
